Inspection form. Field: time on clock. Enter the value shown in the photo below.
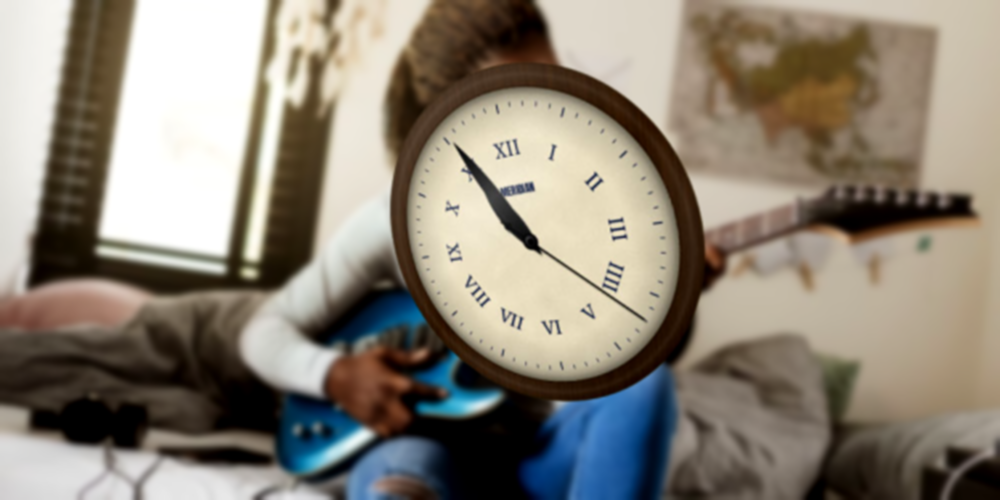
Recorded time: 10:55:22
